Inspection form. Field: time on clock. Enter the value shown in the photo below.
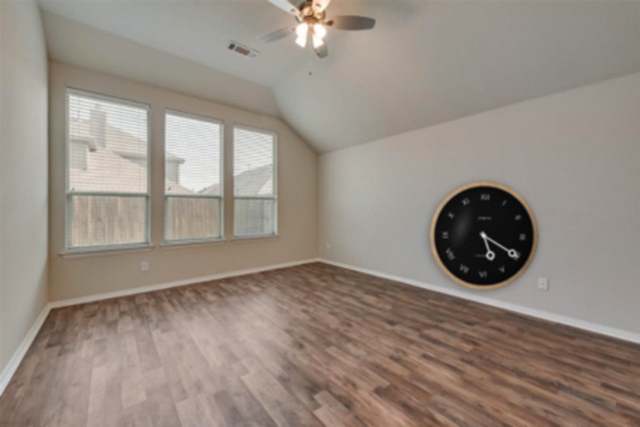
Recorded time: 5:20
